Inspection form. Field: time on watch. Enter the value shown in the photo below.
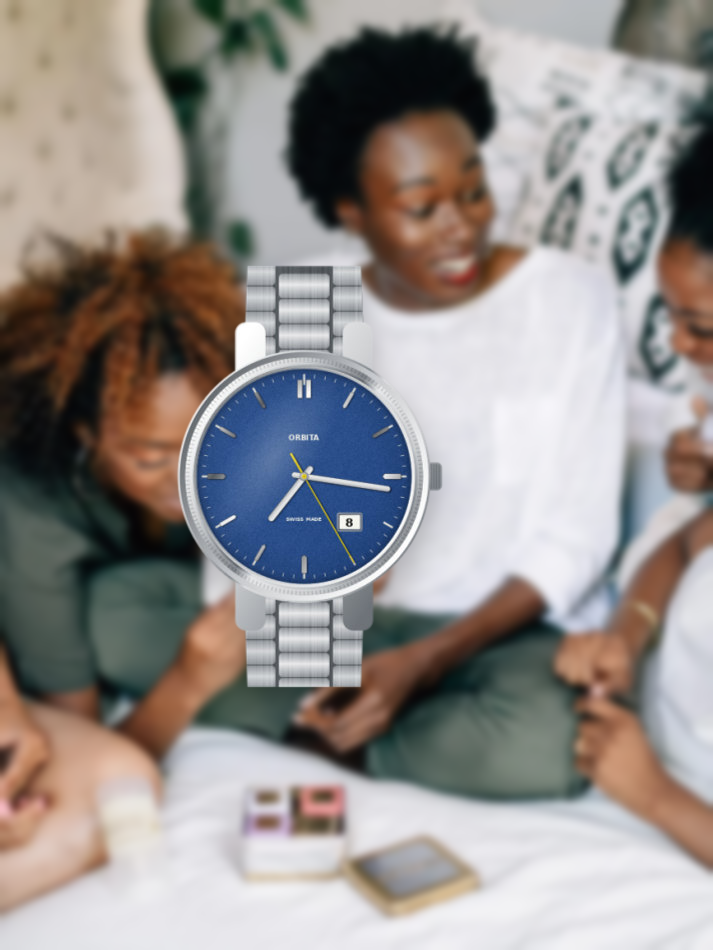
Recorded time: 7:16:25
